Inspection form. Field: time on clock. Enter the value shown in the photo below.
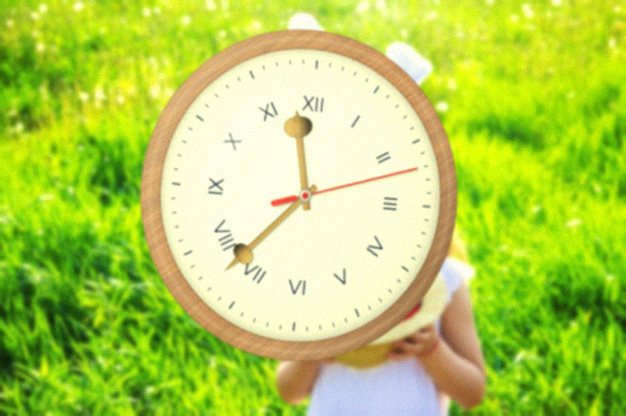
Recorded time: 11:37:12
